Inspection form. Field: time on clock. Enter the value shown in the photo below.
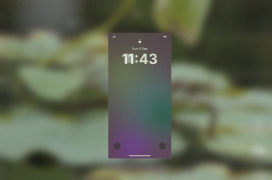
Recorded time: 11:43
